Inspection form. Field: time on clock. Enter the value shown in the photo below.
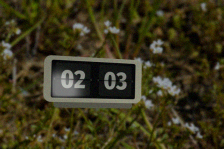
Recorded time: 2:03
